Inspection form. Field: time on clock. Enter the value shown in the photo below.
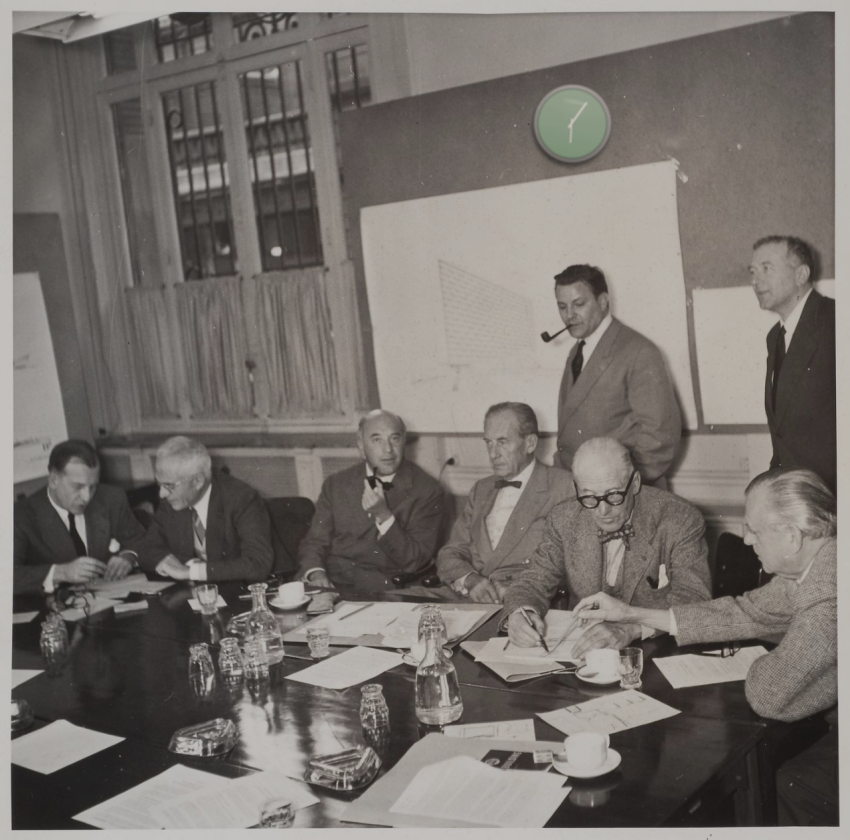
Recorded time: 6:06
